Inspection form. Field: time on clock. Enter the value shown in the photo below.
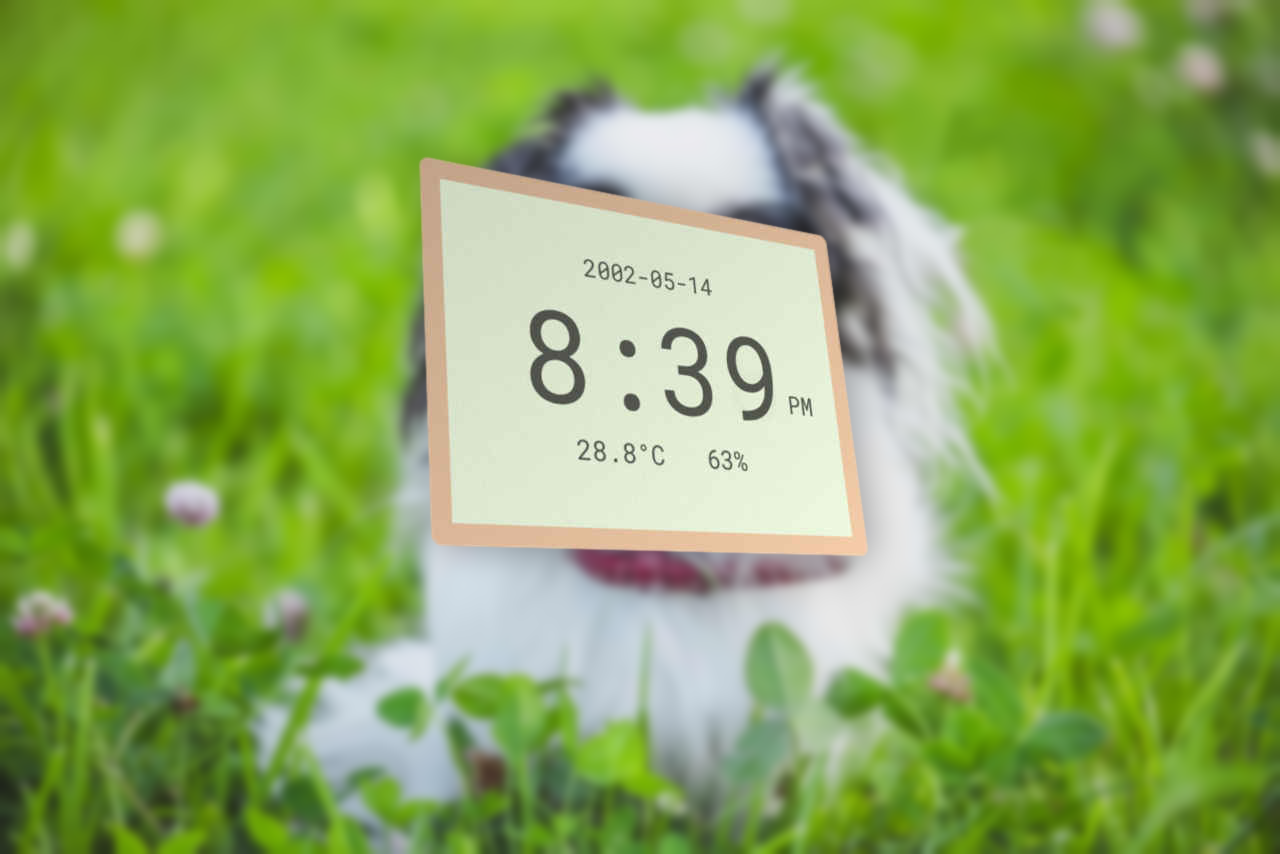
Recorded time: 8:39
